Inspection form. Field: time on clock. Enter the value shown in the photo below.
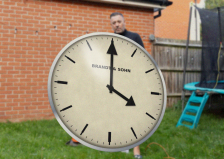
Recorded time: 4:00
